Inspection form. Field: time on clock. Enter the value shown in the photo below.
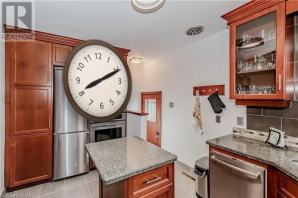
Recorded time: 8:11
